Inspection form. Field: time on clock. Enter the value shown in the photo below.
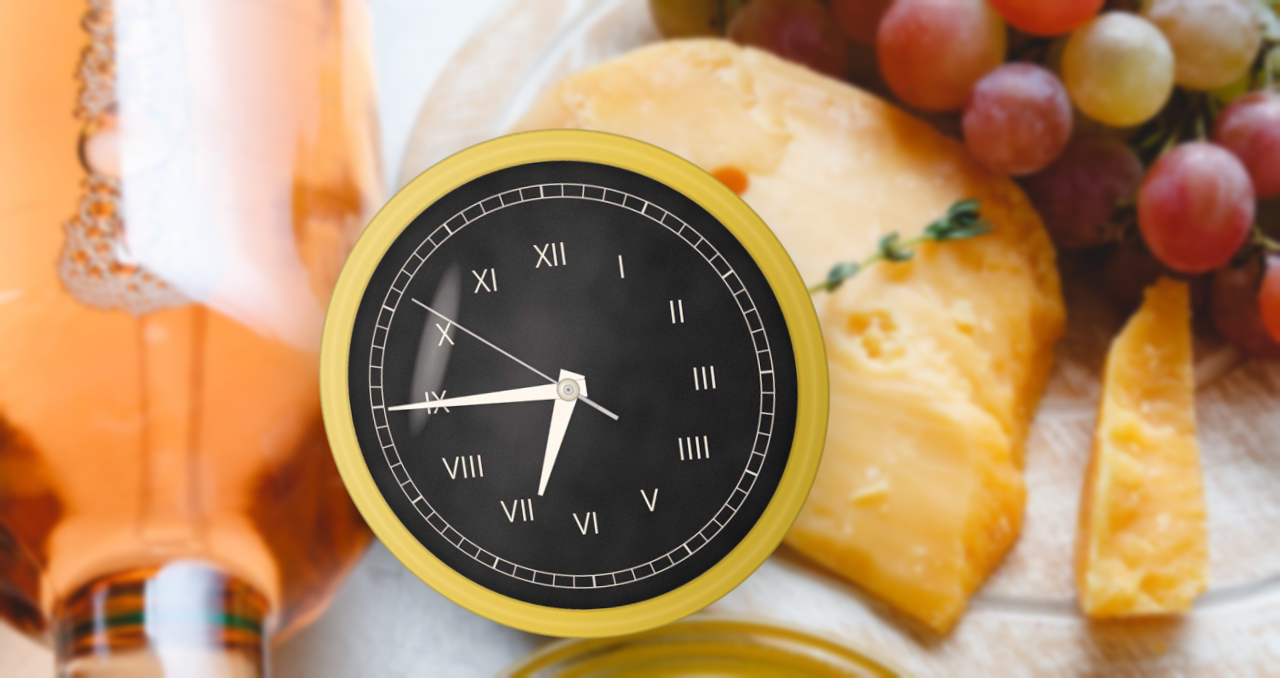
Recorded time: 6:44:51
